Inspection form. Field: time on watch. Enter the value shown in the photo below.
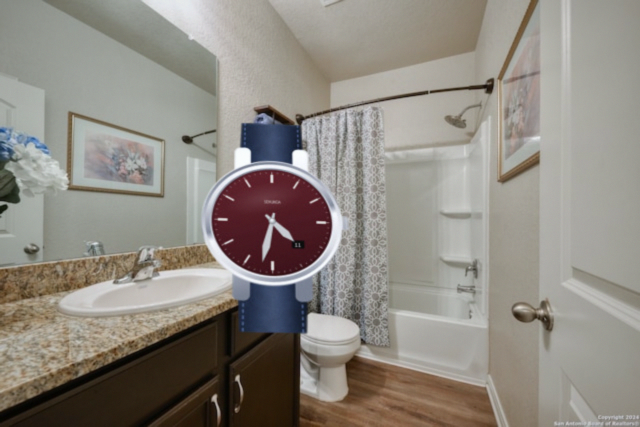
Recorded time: 4:32
